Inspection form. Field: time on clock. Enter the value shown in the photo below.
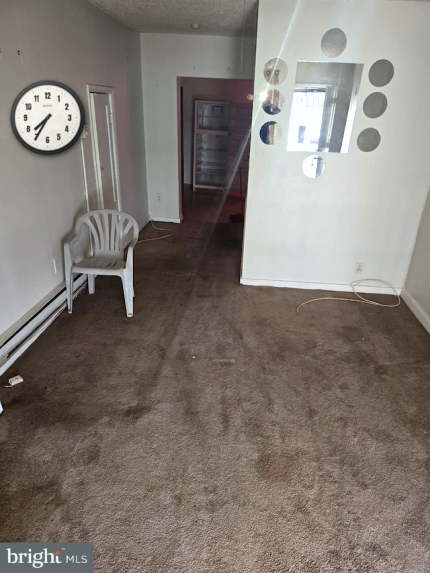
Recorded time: 7:35
